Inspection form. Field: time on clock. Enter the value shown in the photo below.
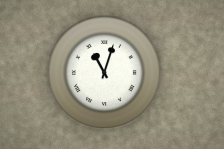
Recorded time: 11:03
